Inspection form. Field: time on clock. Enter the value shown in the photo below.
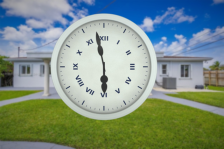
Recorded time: 5:58
